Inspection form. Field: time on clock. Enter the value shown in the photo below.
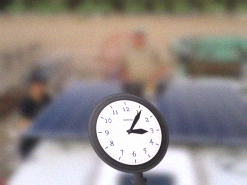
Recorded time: 3:06
